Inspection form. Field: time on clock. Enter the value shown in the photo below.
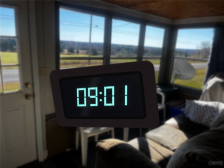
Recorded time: 9:01
